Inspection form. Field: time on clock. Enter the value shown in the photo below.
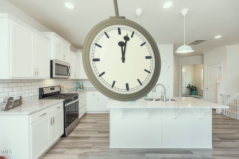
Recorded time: 12:03
